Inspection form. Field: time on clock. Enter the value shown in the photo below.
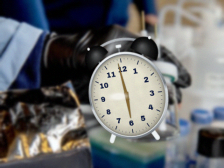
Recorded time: 5:59
